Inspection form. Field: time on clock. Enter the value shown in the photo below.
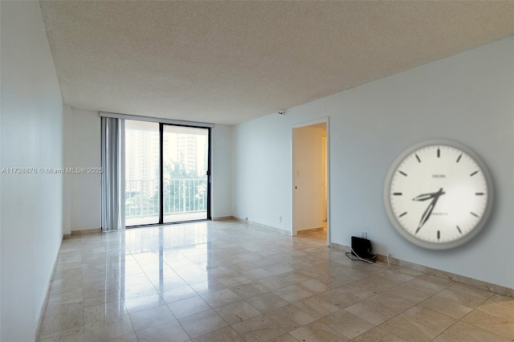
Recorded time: 8:35
